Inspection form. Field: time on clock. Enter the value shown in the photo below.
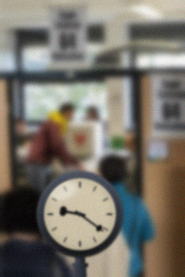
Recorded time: 9:21
